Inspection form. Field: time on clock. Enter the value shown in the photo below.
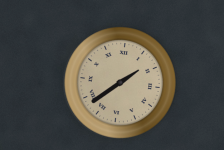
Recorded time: 1:38
